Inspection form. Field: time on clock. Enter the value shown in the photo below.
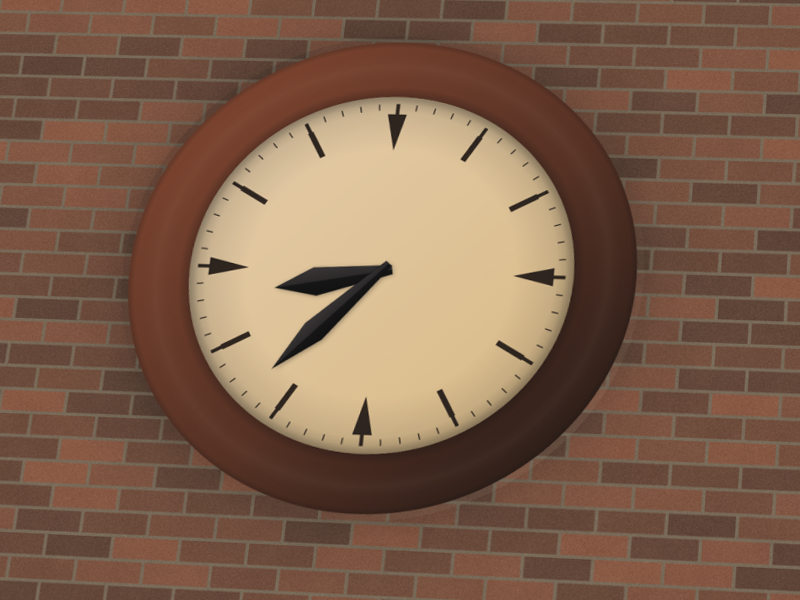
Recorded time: 8:37
